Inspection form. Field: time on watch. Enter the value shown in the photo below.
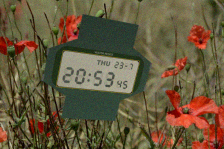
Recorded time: 20:53:45
